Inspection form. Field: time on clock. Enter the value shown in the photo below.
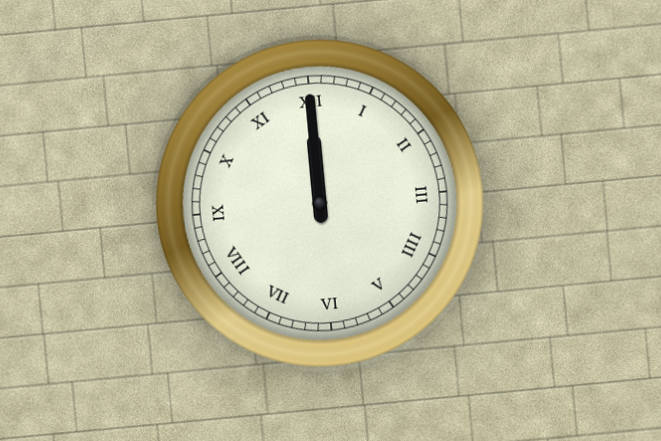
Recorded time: 12:00
